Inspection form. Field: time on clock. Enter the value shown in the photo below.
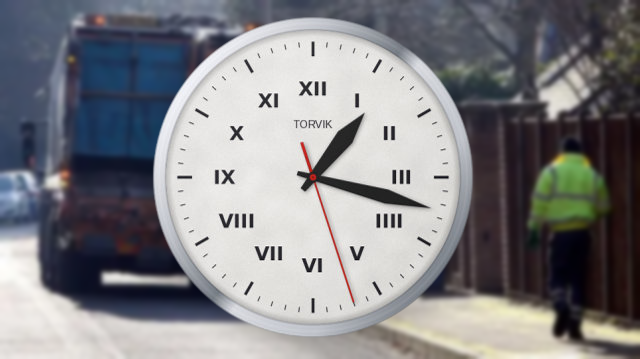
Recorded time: 1:17:27
